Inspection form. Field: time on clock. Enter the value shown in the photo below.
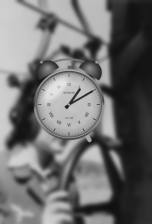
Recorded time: 1:10
